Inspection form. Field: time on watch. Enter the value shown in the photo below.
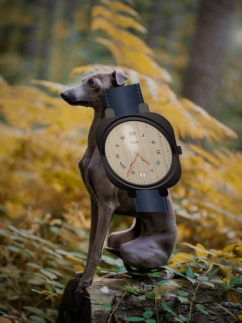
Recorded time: 4:36
